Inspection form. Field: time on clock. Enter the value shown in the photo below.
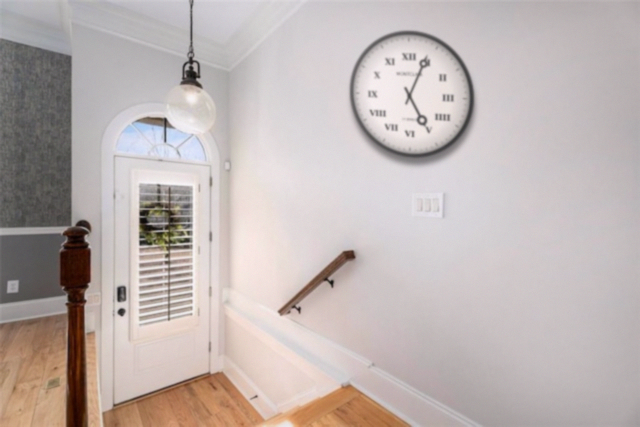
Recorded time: 5:04
